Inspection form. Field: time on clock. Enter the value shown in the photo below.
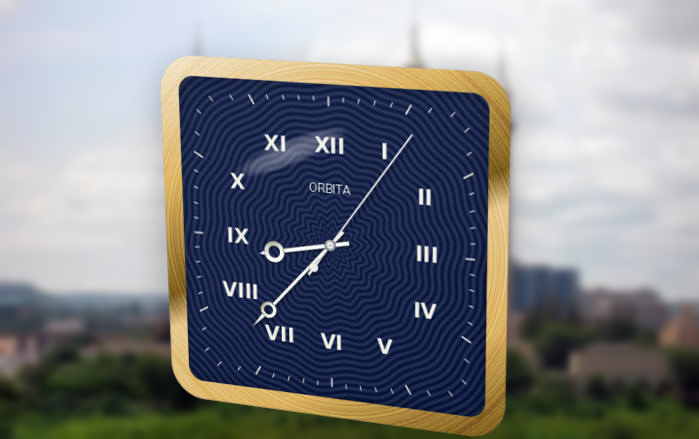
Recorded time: 8:37:06
